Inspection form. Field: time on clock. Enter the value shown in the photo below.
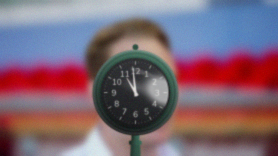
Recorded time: 10:59
